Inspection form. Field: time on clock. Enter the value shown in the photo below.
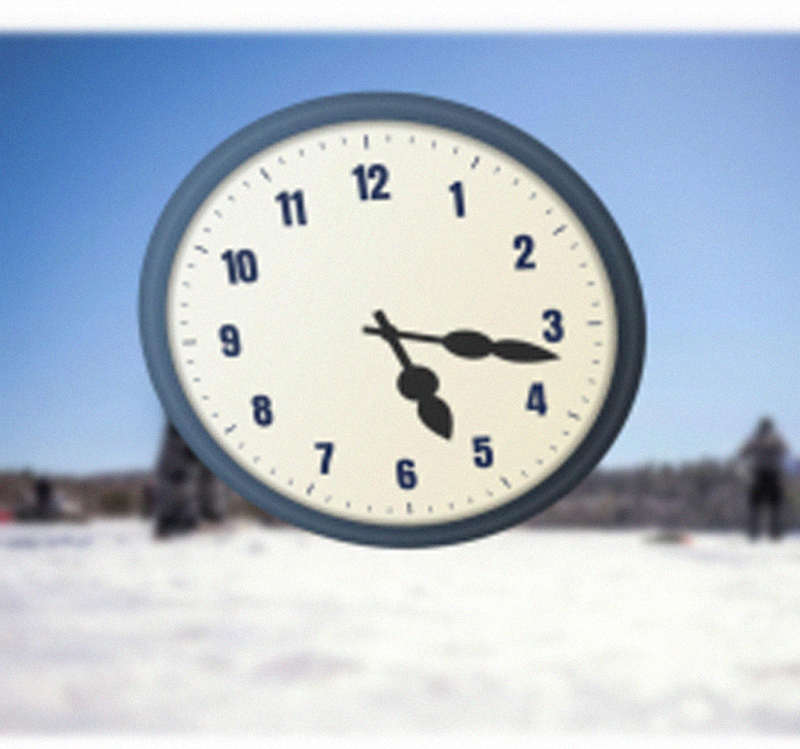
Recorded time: 5:17
